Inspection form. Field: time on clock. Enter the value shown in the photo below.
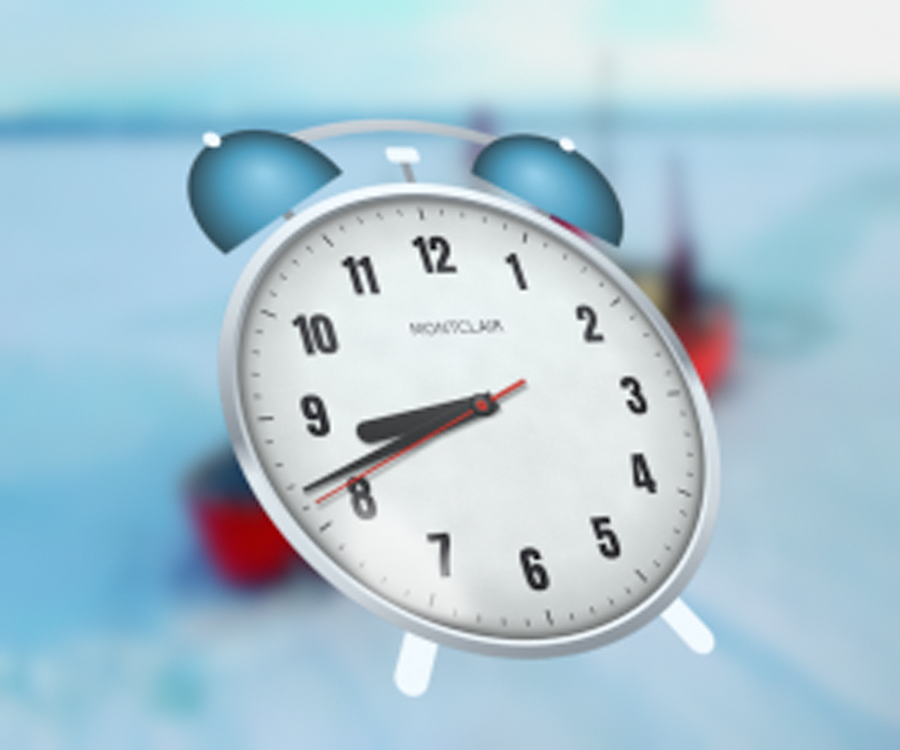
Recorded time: 8:41:41
